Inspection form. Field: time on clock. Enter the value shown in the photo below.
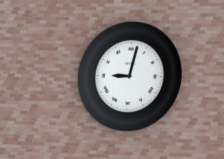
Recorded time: 9:02
